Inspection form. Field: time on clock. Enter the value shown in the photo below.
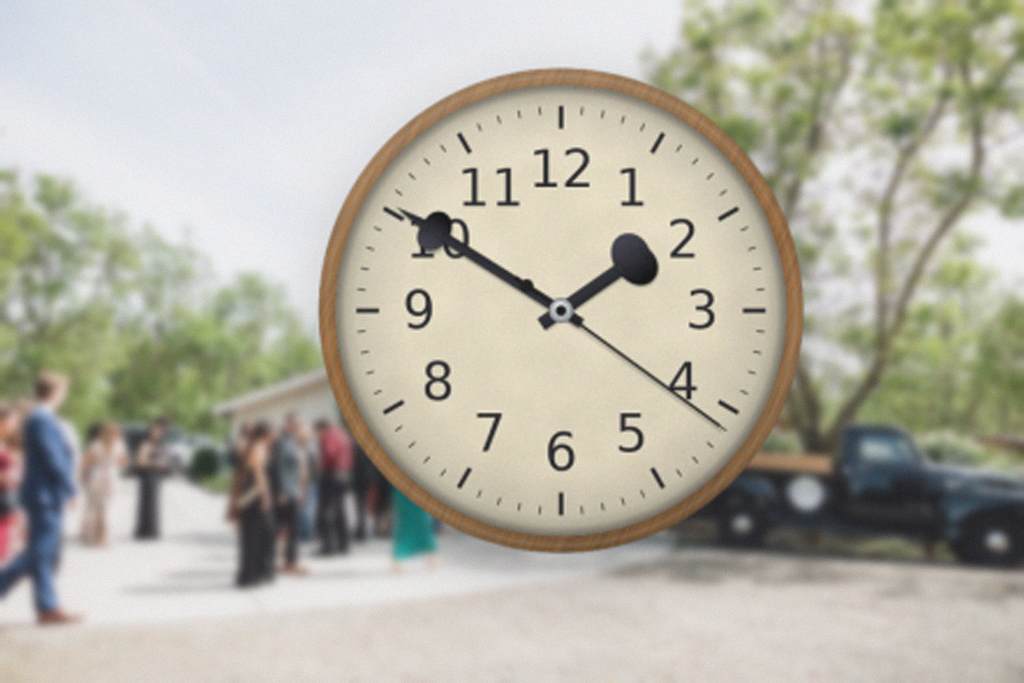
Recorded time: 1:50:21
